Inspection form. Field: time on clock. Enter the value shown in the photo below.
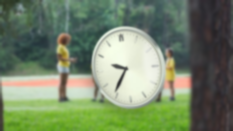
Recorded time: 9:36
